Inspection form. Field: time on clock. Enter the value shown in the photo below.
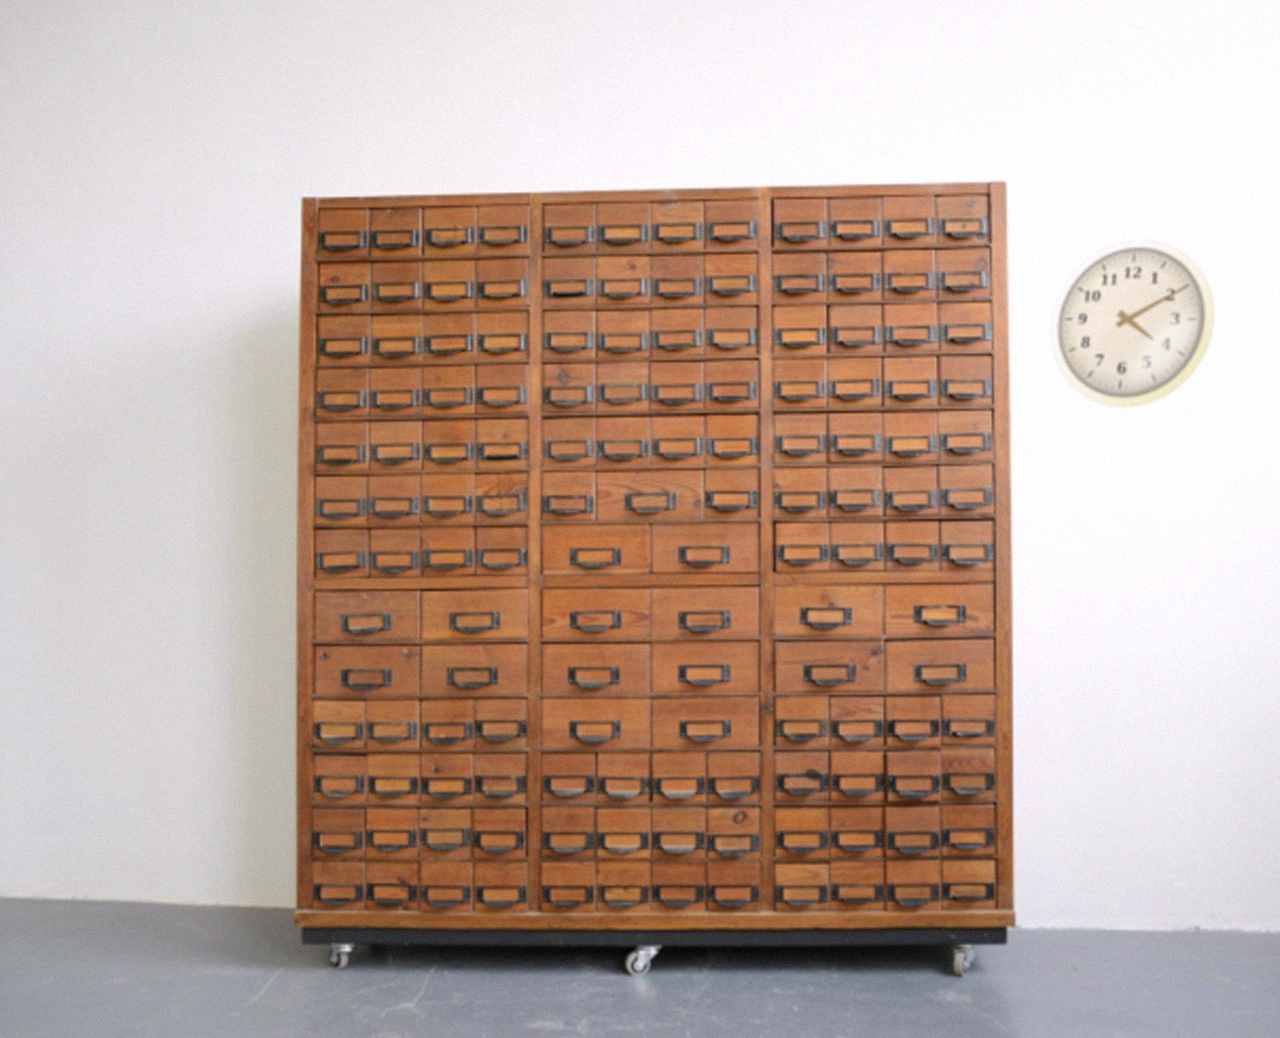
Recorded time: 4:10
